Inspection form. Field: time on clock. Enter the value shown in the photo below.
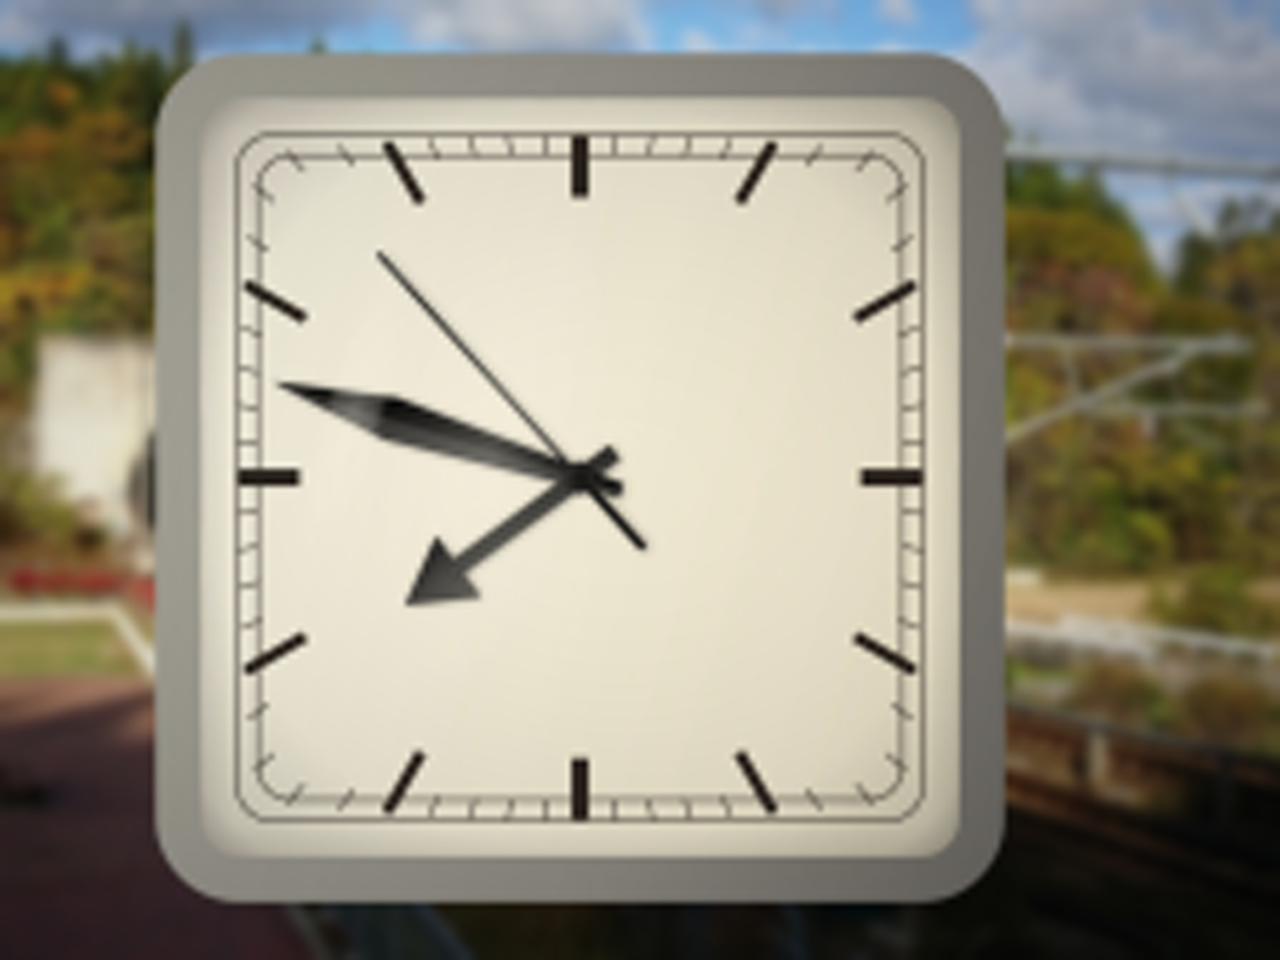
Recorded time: 7:47:53
